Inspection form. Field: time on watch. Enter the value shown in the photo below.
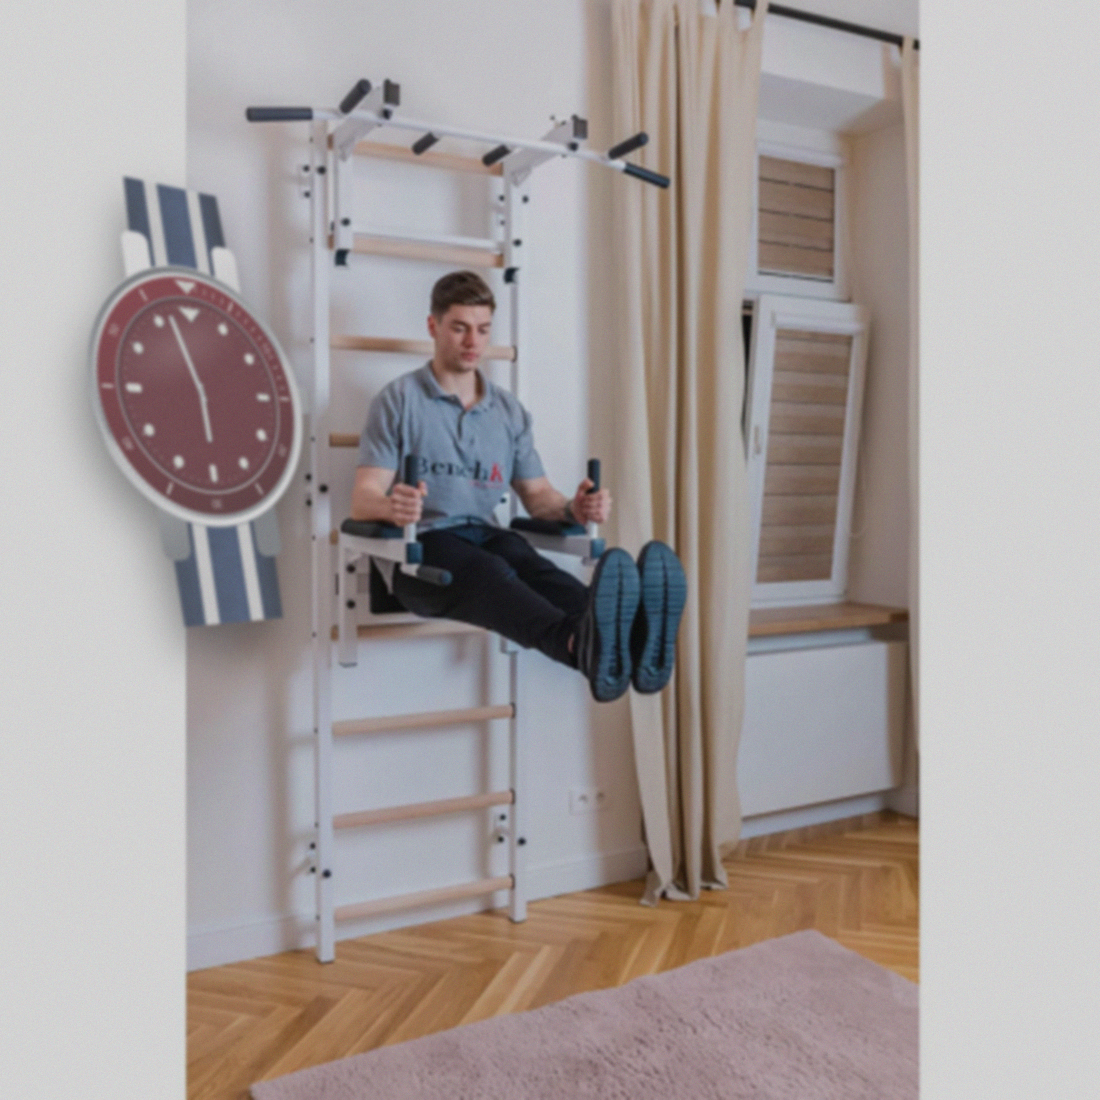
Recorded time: 5:57
